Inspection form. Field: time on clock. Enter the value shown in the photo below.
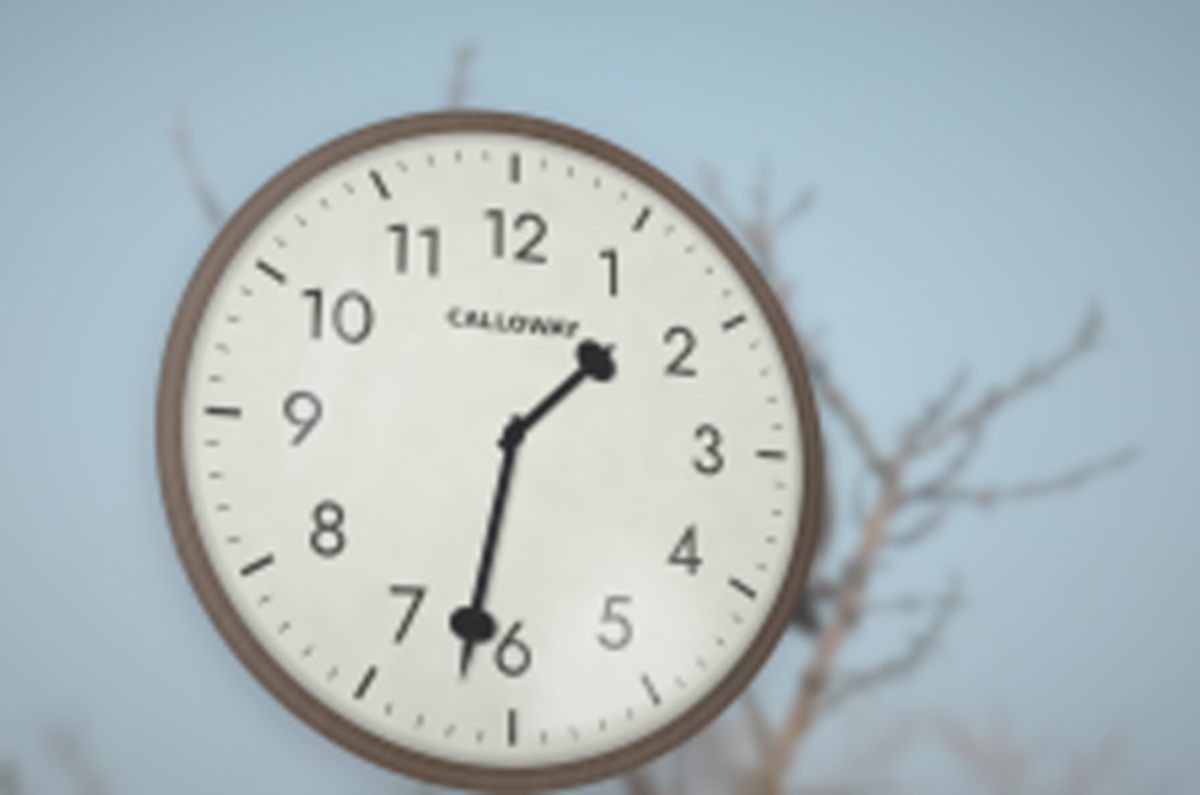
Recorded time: 1:32
